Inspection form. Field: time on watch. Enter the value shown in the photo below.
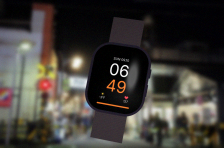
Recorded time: 6:49
